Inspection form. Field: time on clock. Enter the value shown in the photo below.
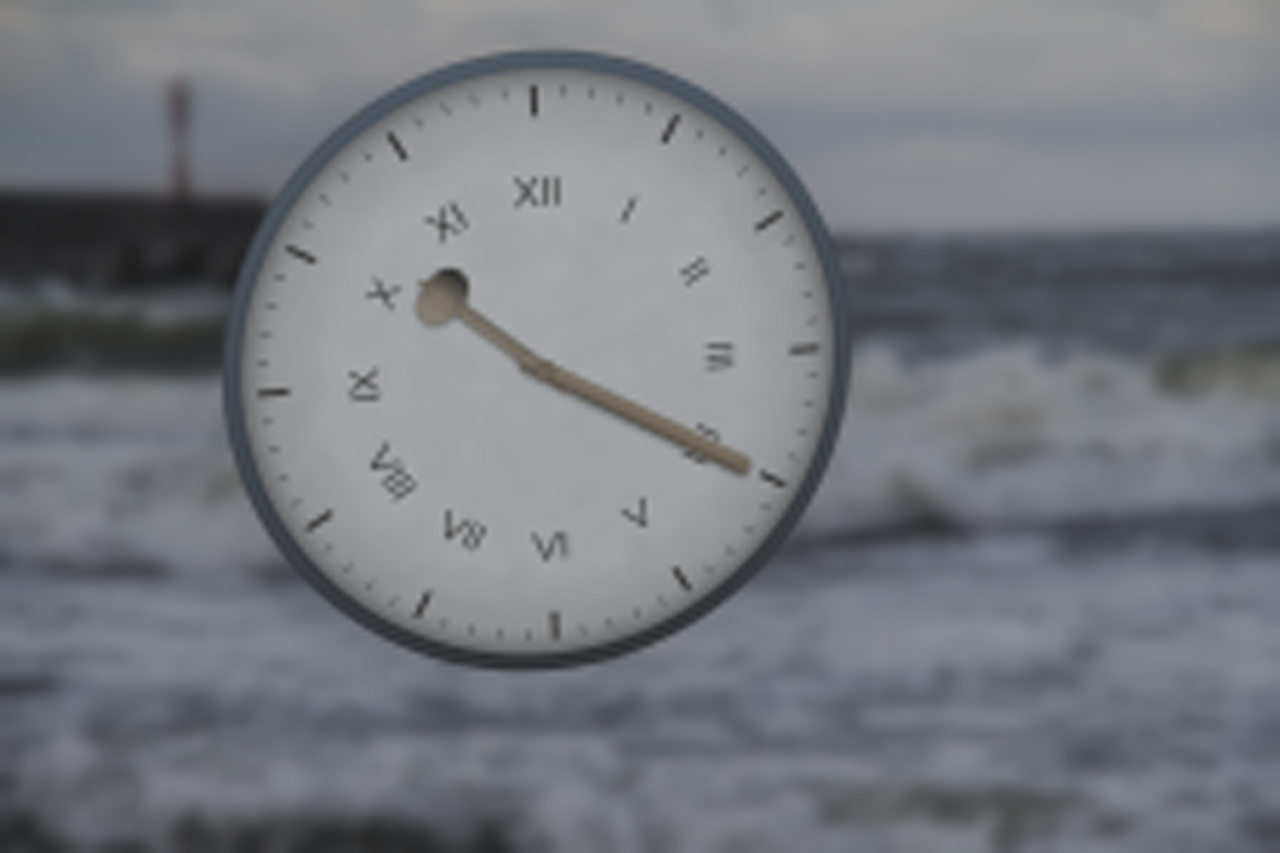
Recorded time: 10:20
